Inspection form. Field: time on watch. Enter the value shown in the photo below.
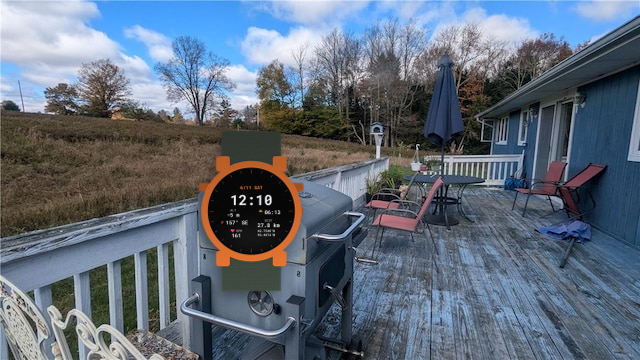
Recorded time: 12:10
